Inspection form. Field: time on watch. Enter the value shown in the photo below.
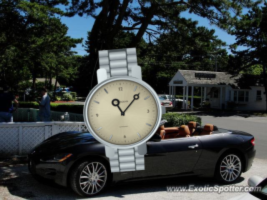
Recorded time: 11:07
